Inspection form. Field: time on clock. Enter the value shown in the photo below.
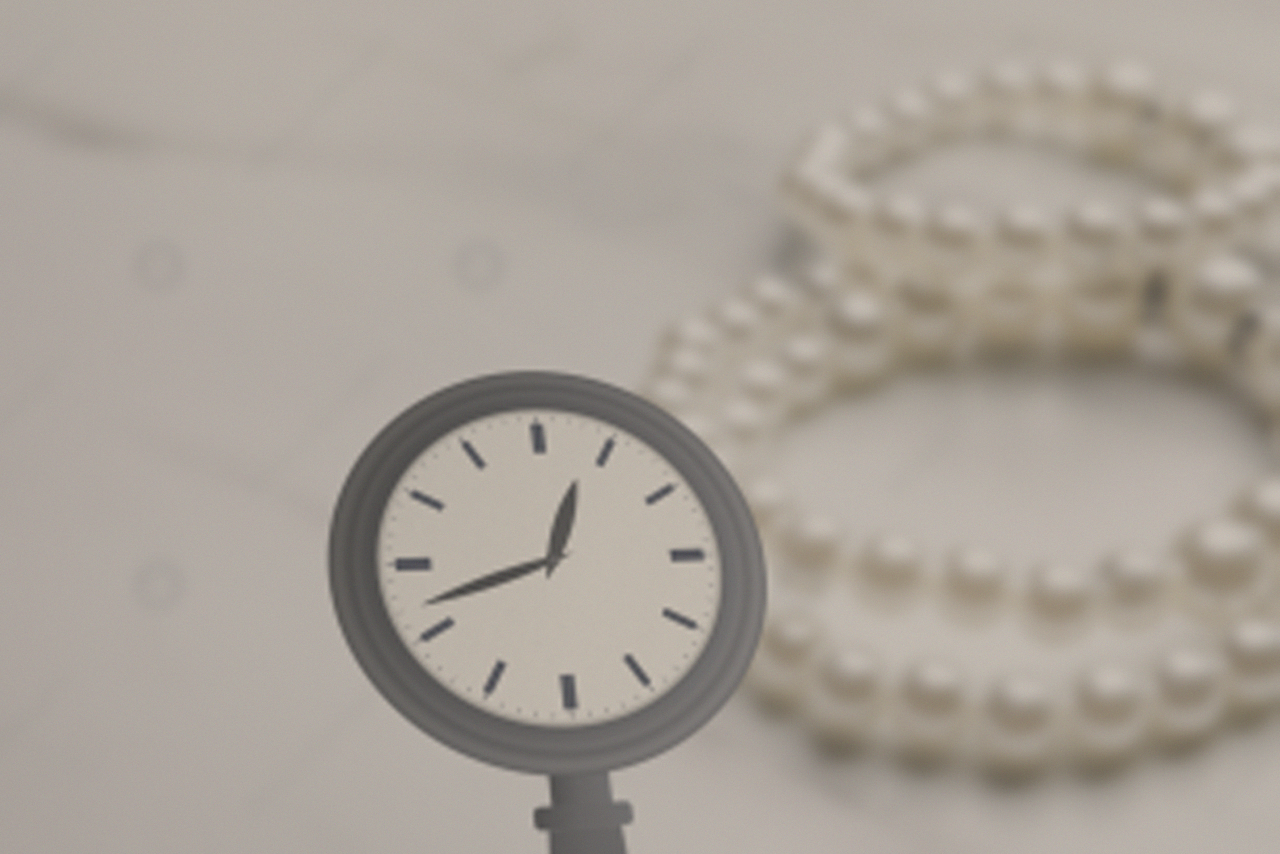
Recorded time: 12:42
